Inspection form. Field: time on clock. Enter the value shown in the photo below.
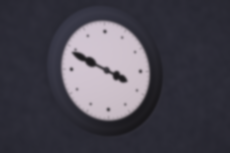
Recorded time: 3:49
